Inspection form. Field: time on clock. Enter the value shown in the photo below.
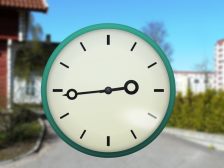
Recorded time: 2:44
